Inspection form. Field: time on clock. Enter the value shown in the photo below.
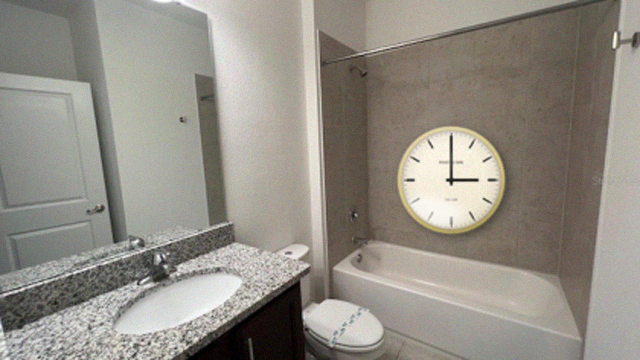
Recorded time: 3:00
